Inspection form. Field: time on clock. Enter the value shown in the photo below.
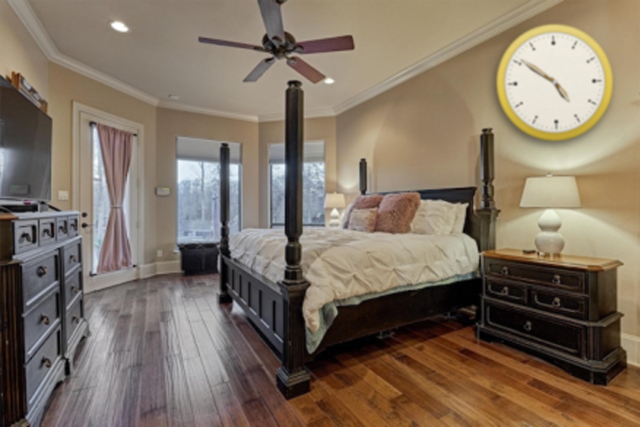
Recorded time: 4:51
